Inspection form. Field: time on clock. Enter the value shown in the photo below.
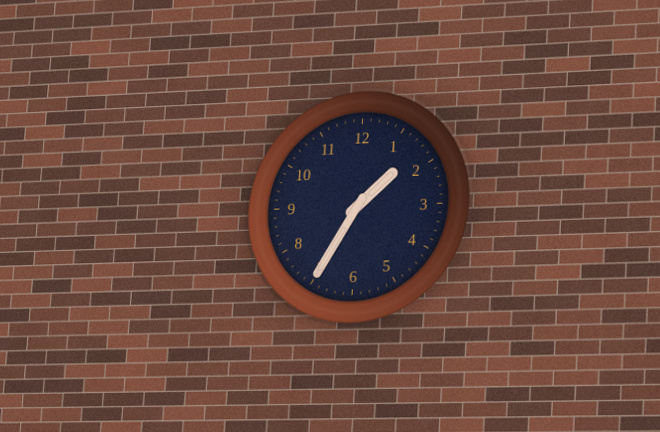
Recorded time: 1:35
